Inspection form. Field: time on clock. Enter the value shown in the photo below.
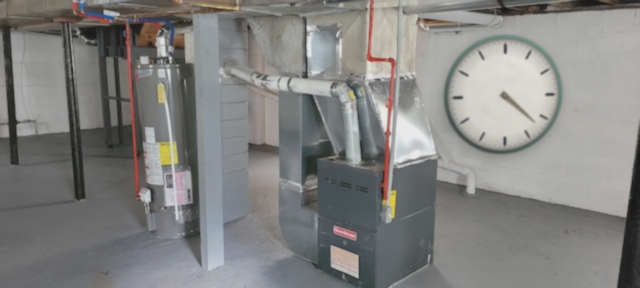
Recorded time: 4:22
